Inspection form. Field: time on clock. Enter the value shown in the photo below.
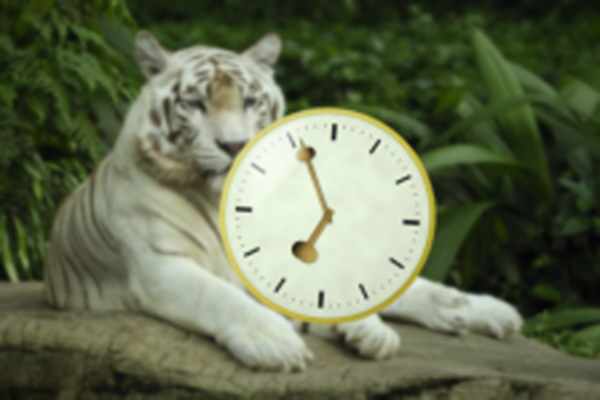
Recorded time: 6:56
